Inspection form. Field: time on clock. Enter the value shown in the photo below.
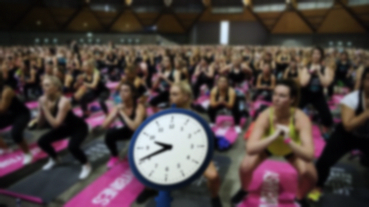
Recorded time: 9:41
